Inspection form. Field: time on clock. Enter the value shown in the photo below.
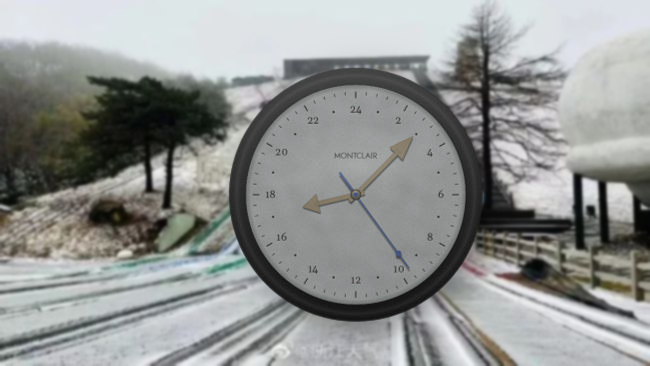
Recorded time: 17:07:24
